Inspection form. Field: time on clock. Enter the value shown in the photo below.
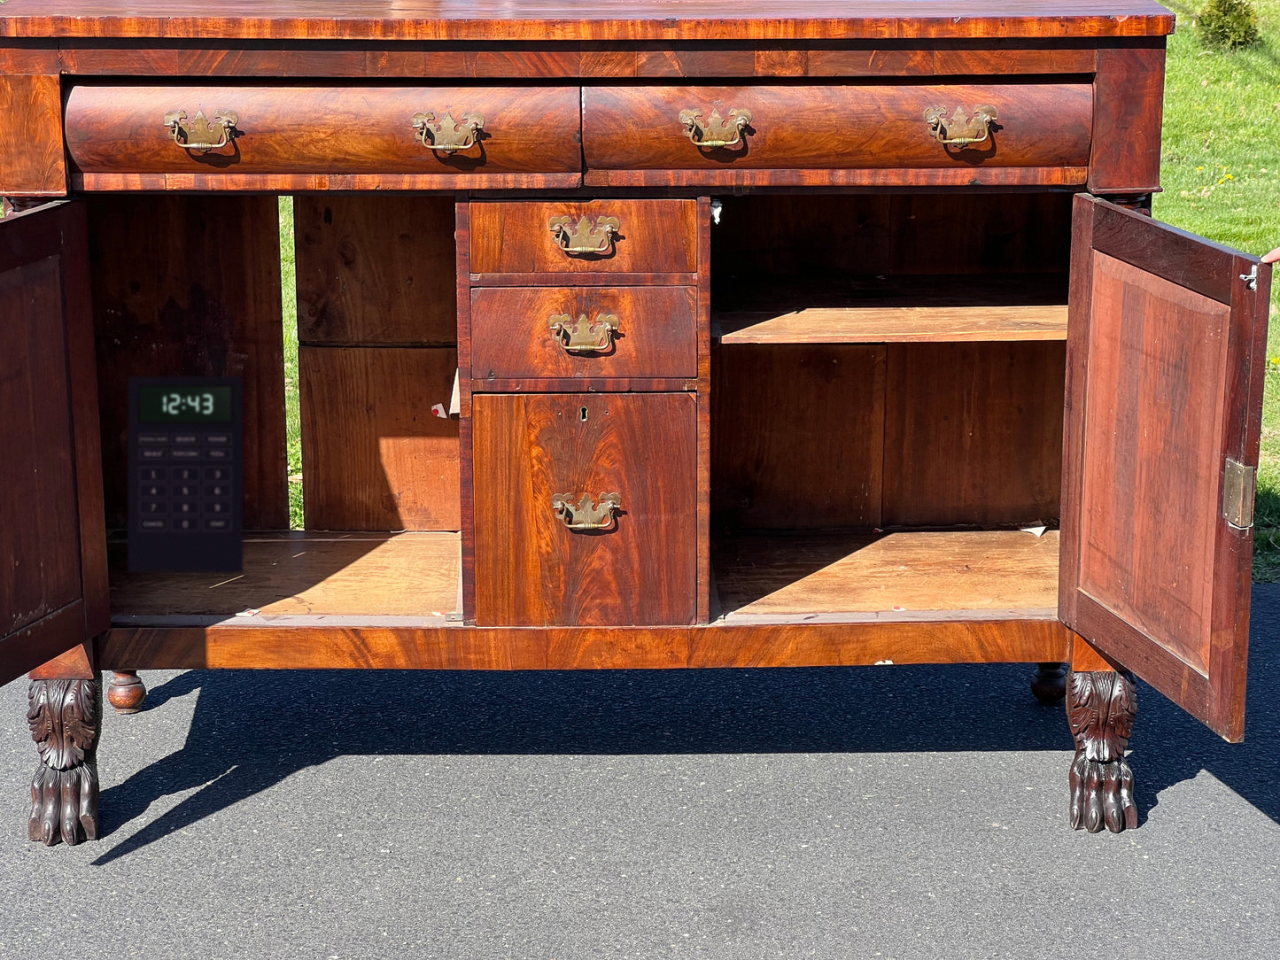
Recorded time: 12:43
